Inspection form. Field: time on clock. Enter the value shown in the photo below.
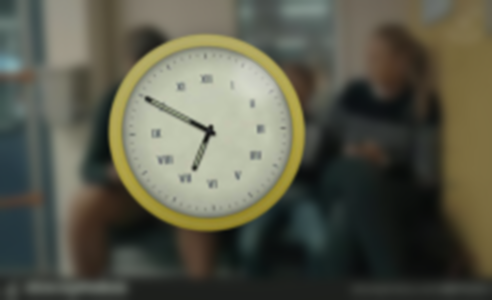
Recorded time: 6:50
